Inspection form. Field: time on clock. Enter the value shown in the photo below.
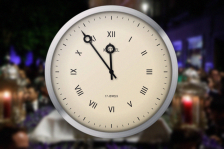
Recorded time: 11:54
